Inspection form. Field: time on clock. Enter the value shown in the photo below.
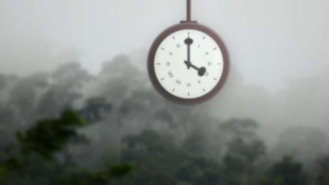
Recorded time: 4:00
